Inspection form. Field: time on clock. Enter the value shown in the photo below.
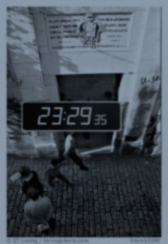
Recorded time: 23:29
